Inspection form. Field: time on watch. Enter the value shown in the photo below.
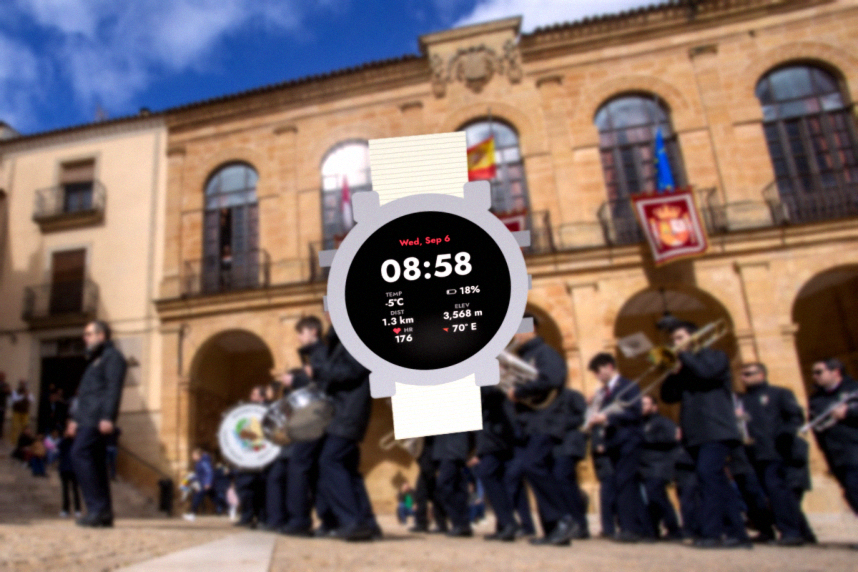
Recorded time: 8:58
